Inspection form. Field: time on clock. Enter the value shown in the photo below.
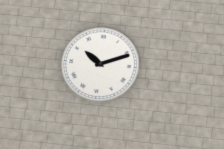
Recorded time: 10:11
